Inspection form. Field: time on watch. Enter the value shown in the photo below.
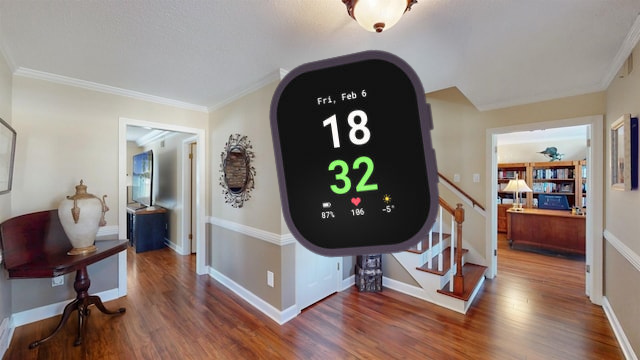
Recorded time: 18:32
